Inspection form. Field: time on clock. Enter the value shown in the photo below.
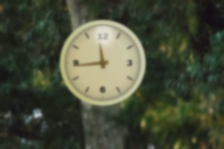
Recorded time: 11:44
